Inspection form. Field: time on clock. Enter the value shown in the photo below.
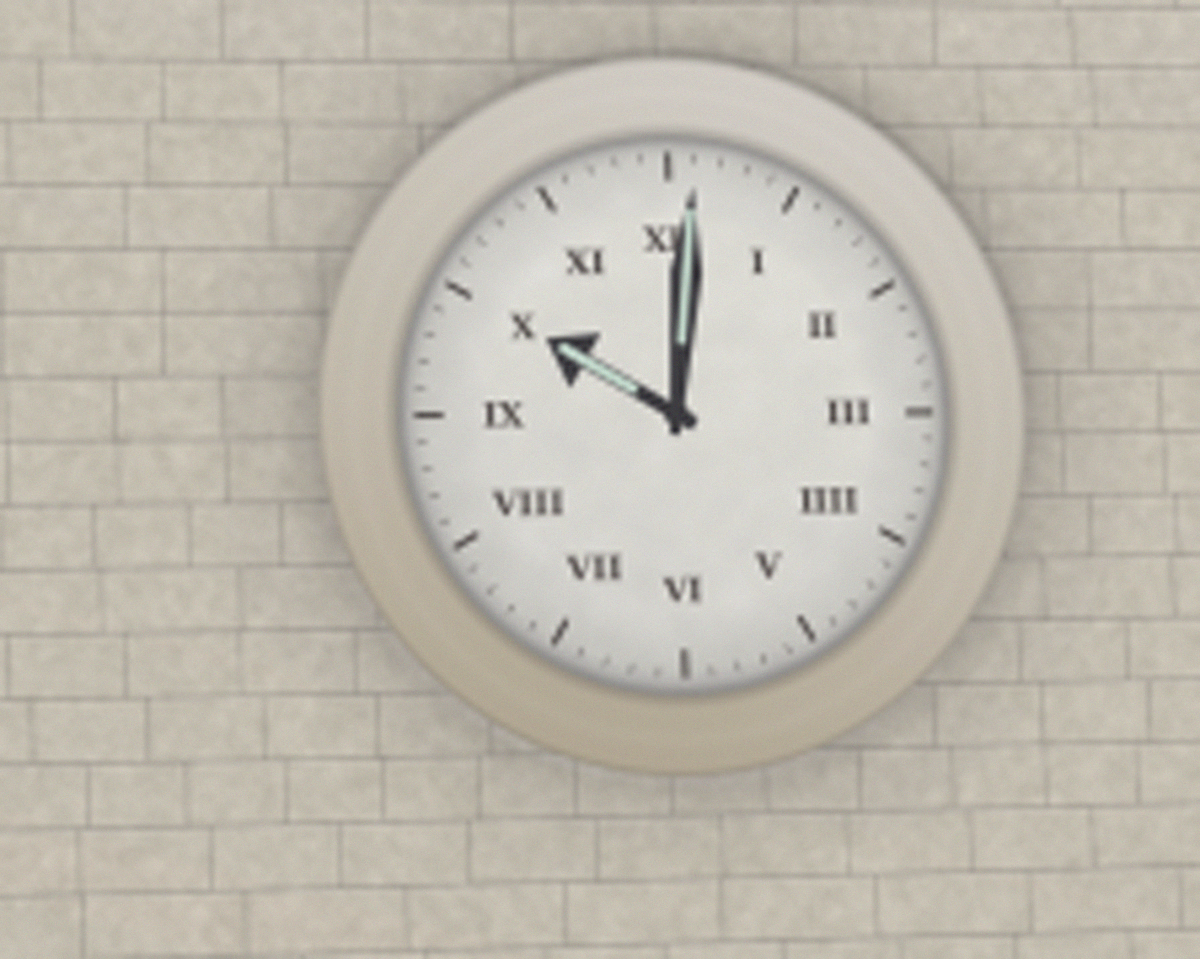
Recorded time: 10:01
